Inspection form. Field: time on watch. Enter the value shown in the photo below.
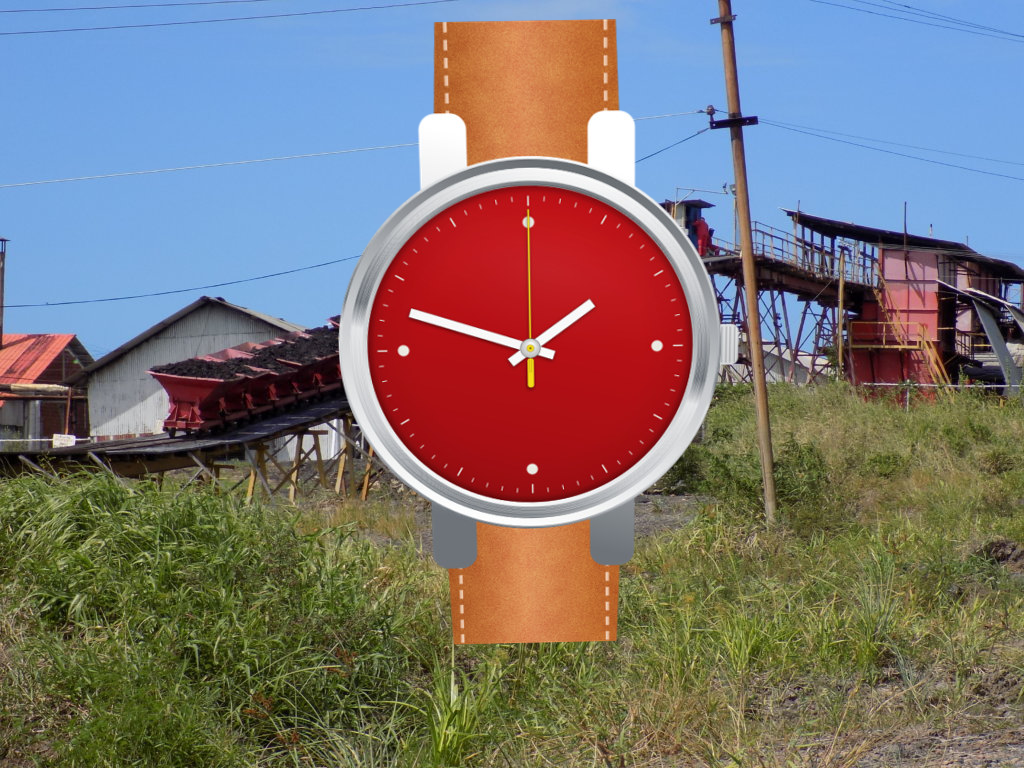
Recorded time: 1:48:00
